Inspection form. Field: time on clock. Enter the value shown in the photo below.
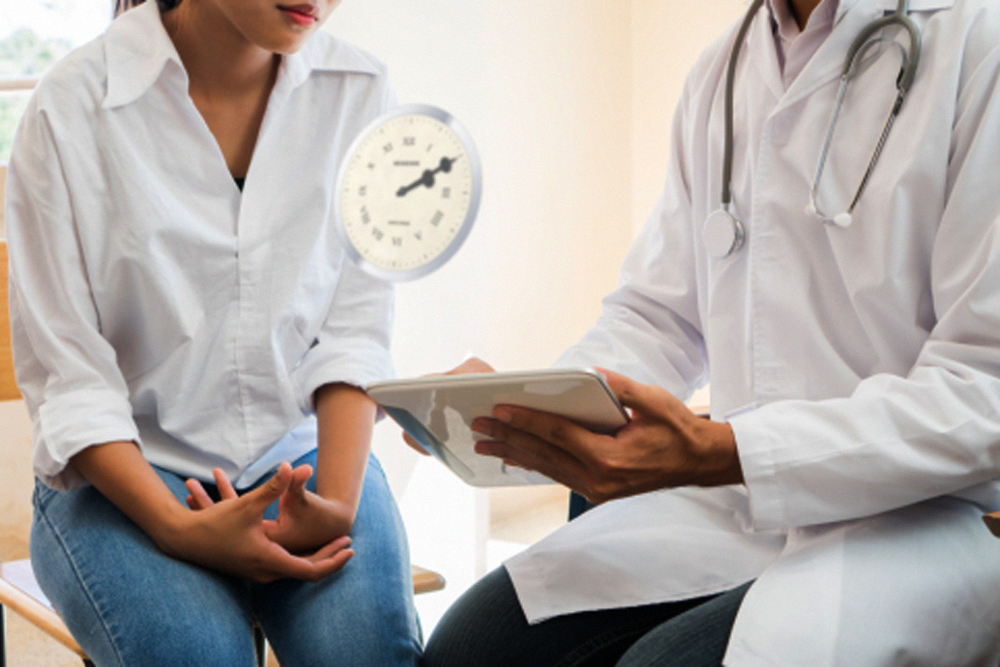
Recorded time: 2:10
